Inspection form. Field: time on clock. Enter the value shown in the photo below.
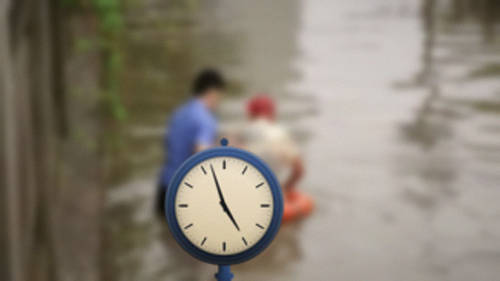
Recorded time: 4:57
